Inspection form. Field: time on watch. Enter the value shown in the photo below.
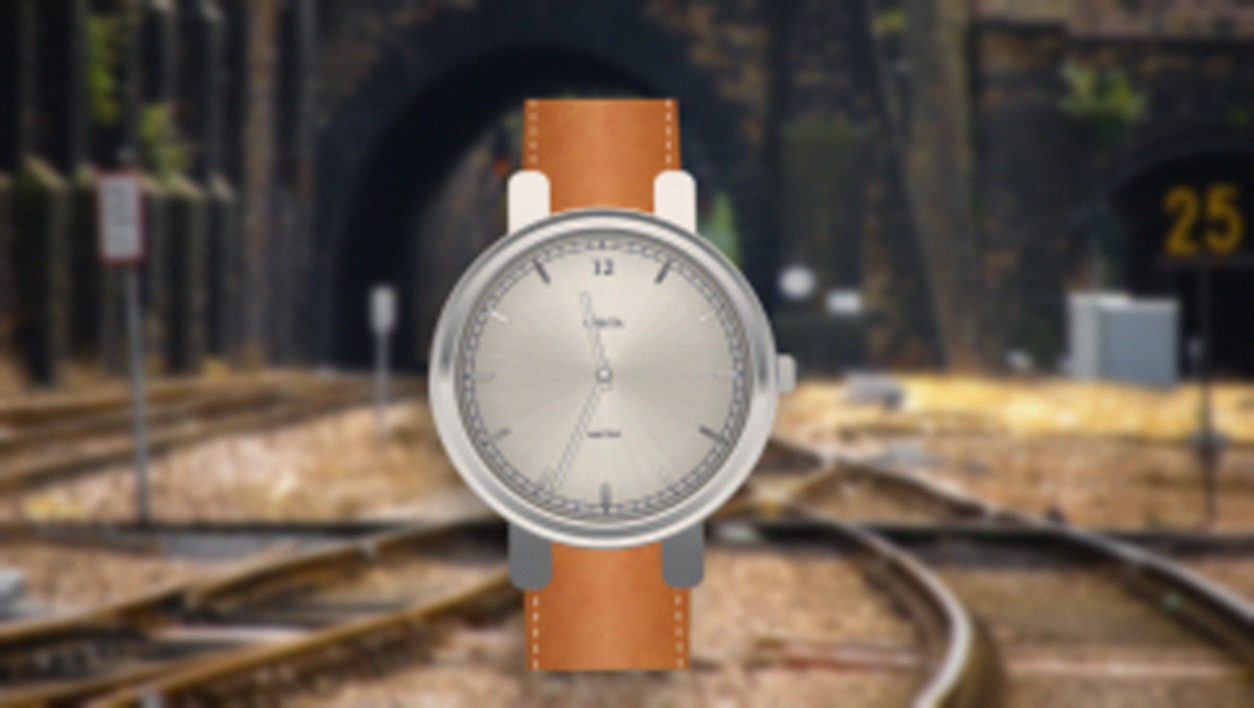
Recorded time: 11:34
